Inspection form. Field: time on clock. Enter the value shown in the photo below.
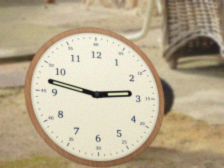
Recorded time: 2:47
